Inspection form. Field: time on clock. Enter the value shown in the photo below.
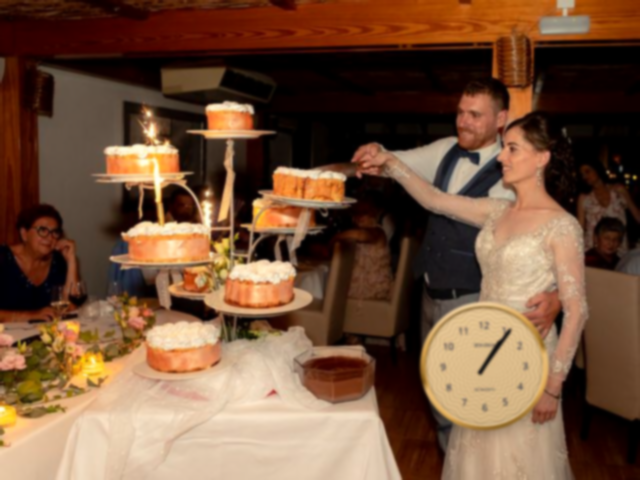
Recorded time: 1:06
